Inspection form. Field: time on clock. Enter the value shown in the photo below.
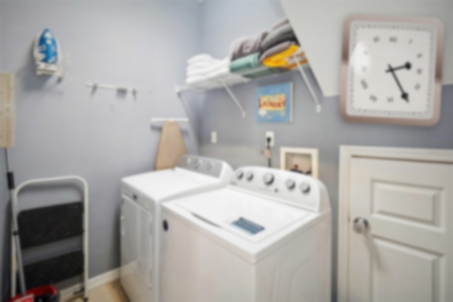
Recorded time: 2:25
